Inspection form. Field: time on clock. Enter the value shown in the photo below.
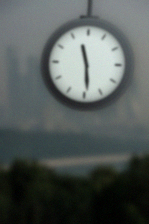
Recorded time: 11:29
